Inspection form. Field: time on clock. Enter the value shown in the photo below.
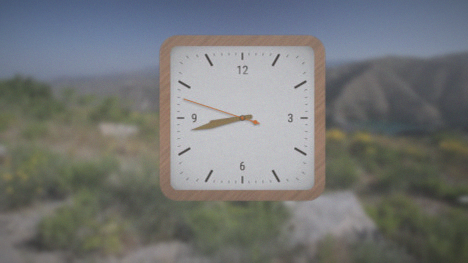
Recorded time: 8:42:48
